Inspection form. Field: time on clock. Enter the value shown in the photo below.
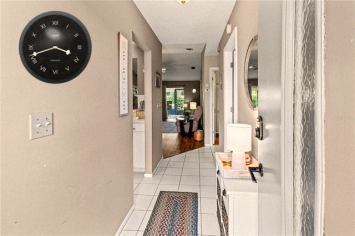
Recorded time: 3:42
